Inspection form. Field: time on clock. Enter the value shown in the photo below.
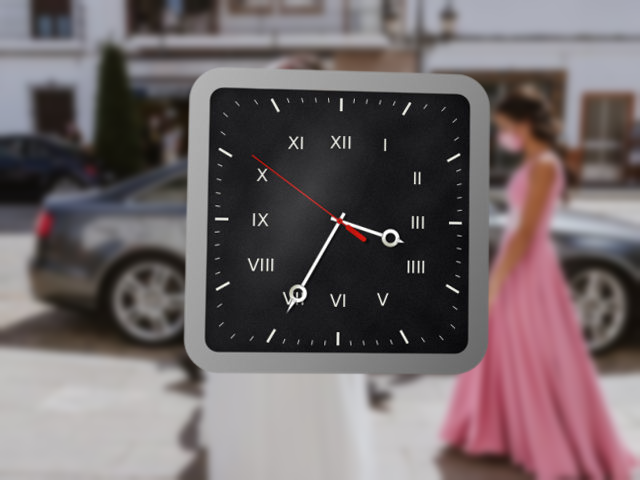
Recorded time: 3:34:51
